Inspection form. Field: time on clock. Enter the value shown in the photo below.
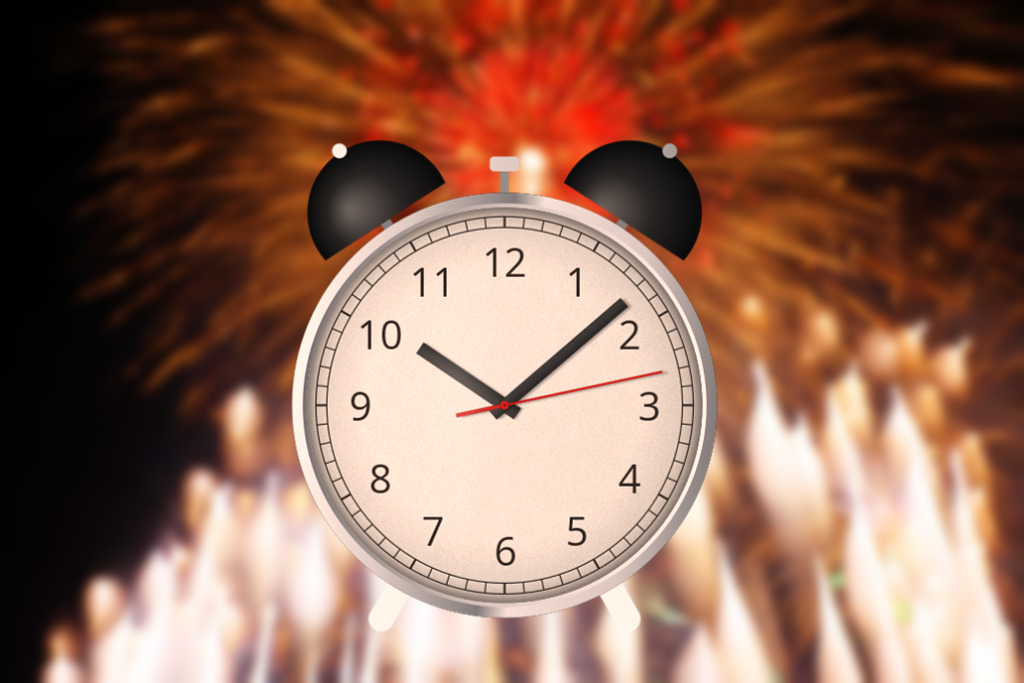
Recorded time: 10:08:13
